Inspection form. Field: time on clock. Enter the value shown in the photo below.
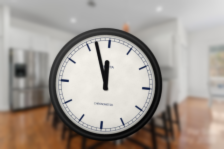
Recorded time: 11:57
